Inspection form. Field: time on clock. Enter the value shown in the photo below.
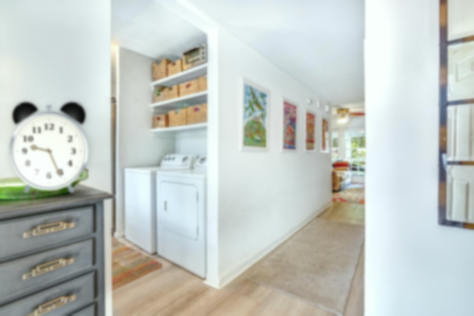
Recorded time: 9:26
